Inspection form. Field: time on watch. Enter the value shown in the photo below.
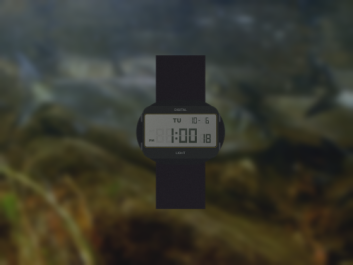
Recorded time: 1:00:18
